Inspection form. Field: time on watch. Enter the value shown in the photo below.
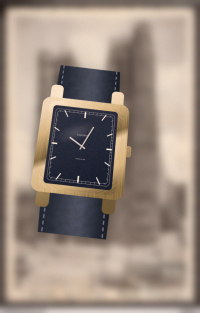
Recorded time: 10:04
